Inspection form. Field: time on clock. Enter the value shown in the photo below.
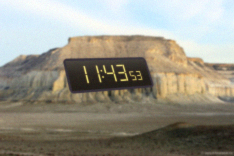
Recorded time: 11:43:53
